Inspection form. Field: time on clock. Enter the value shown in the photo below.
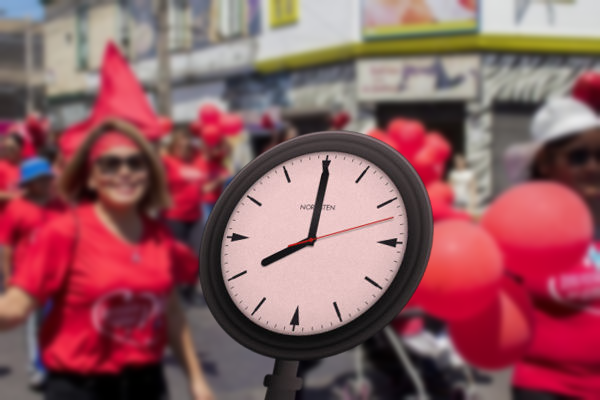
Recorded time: 8:00:12
